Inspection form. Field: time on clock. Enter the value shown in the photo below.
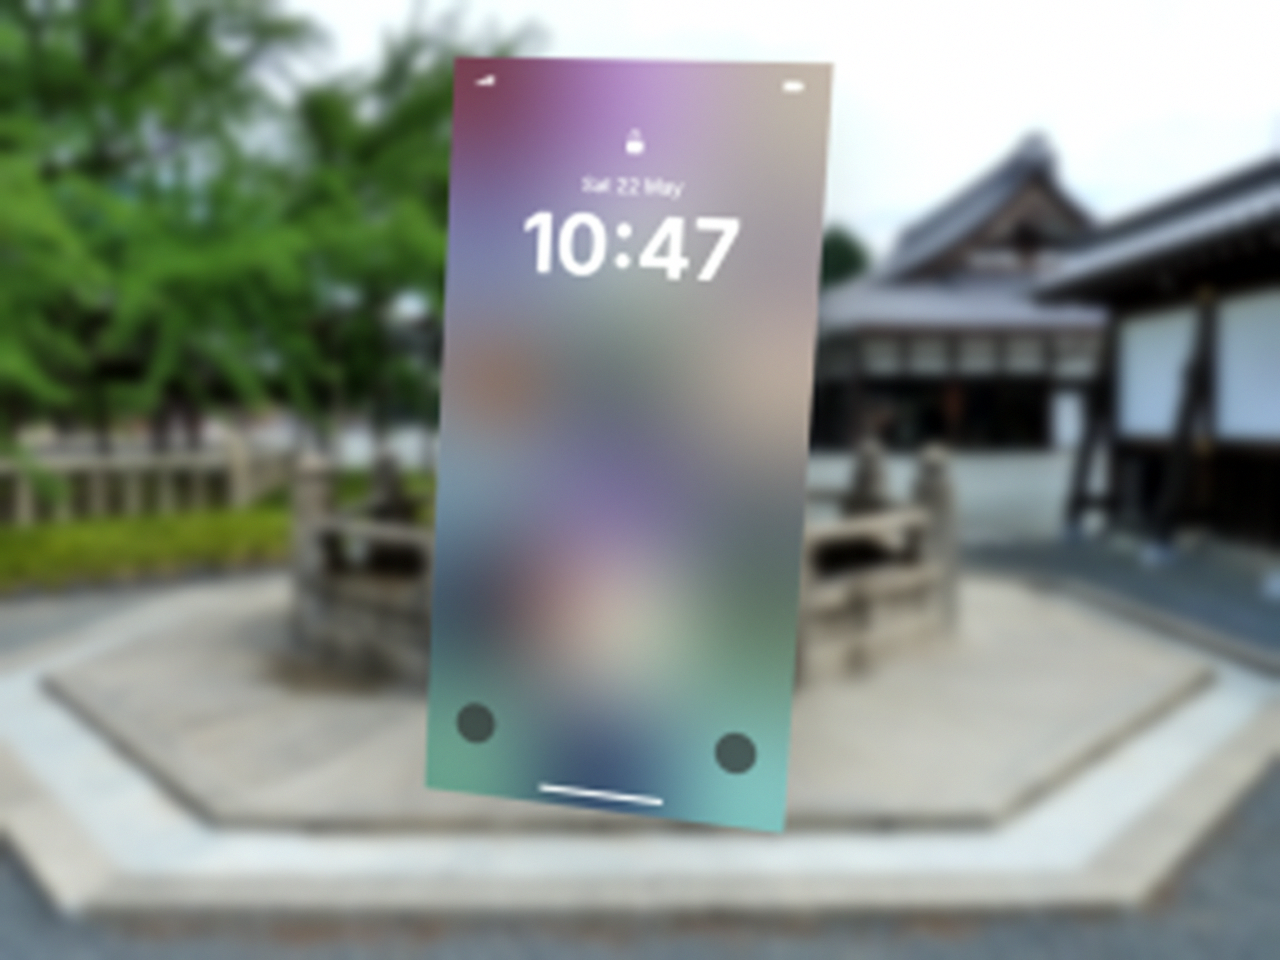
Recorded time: 10:47
